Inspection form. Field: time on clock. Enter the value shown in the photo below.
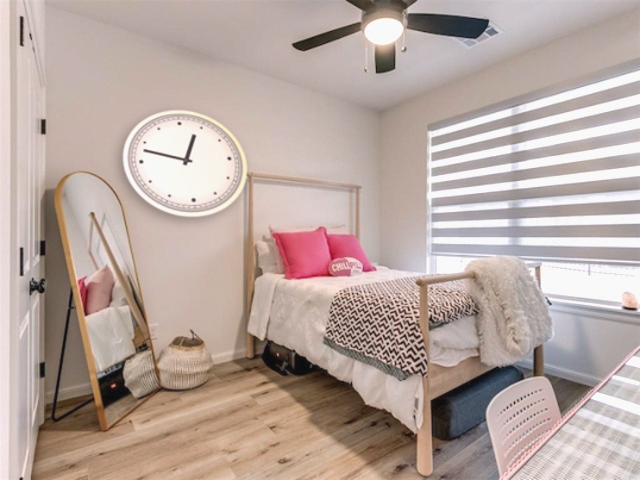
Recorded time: 12:48
